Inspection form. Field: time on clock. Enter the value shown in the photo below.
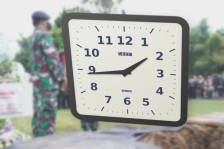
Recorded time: 1:44
